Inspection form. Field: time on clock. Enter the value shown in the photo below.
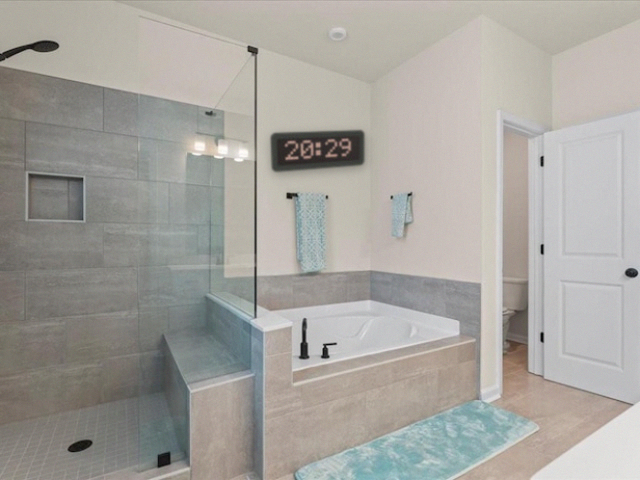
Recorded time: 20:29
